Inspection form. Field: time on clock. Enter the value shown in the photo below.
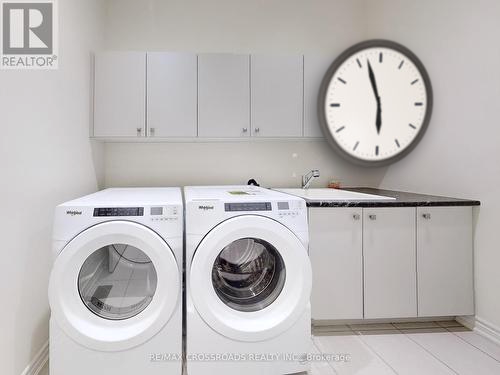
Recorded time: 5:57
